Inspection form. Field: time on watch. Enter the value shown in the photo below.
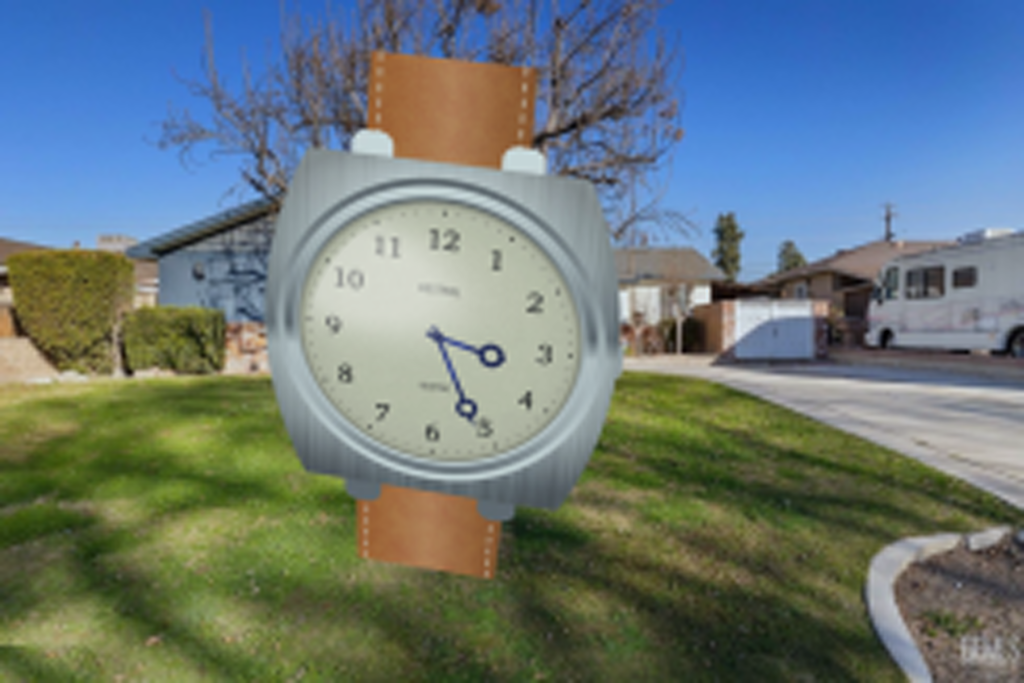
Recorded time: 3:26
